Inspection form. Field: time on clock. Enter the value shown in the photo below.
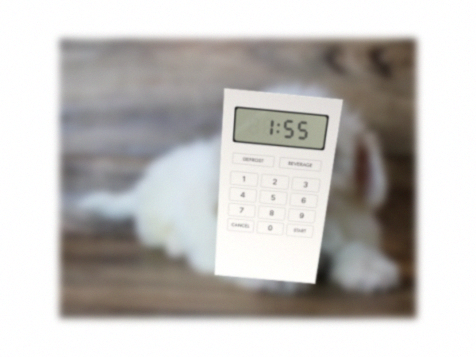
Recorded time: 1:55
